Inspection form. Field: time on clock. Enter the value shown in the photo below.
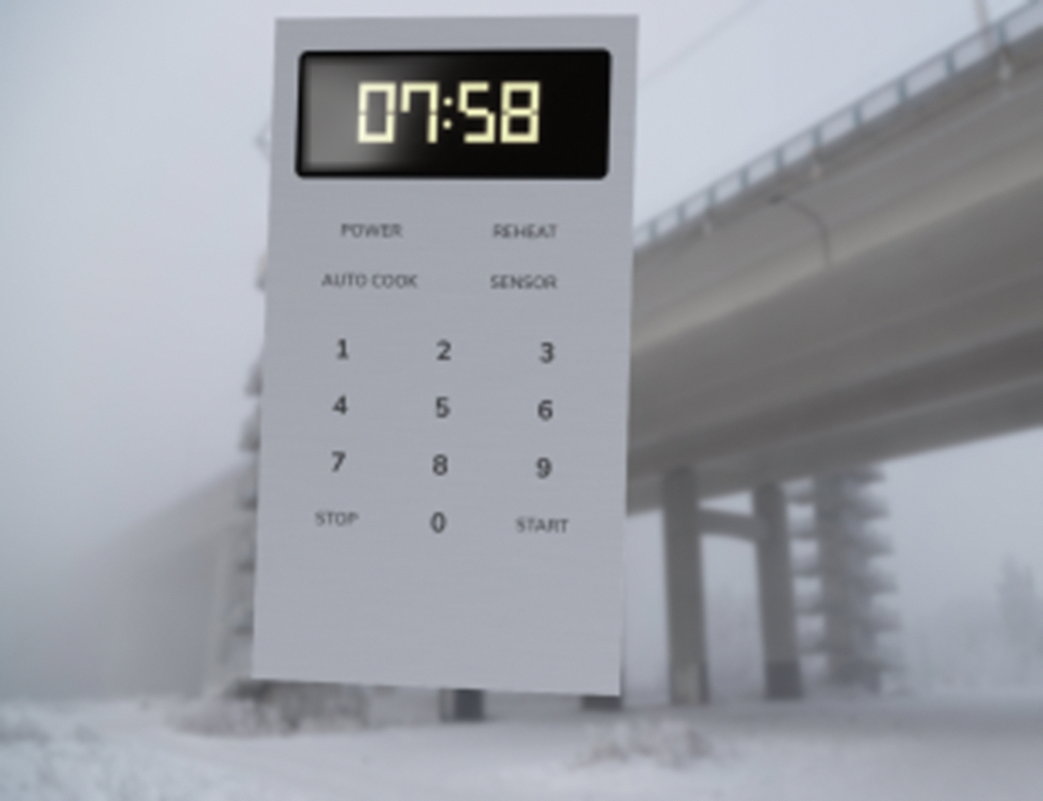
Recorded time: 7:58
